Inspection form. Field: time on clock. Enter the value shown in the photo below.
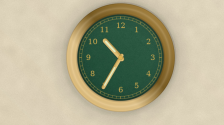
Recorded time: 10:35
